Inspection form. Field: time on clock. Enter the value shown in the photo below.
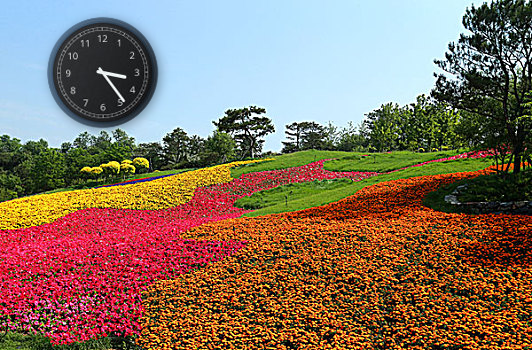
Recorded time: 3:24
